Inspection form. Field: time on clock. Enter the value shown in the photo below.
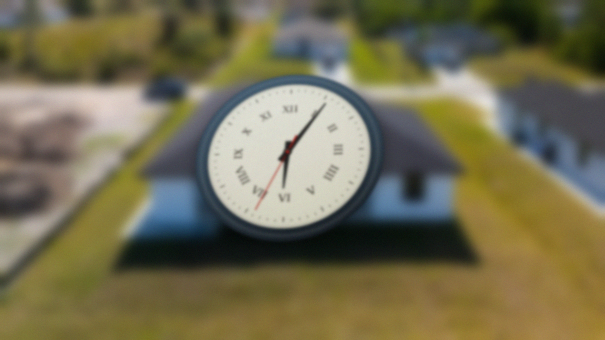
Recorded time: 6:05:34
